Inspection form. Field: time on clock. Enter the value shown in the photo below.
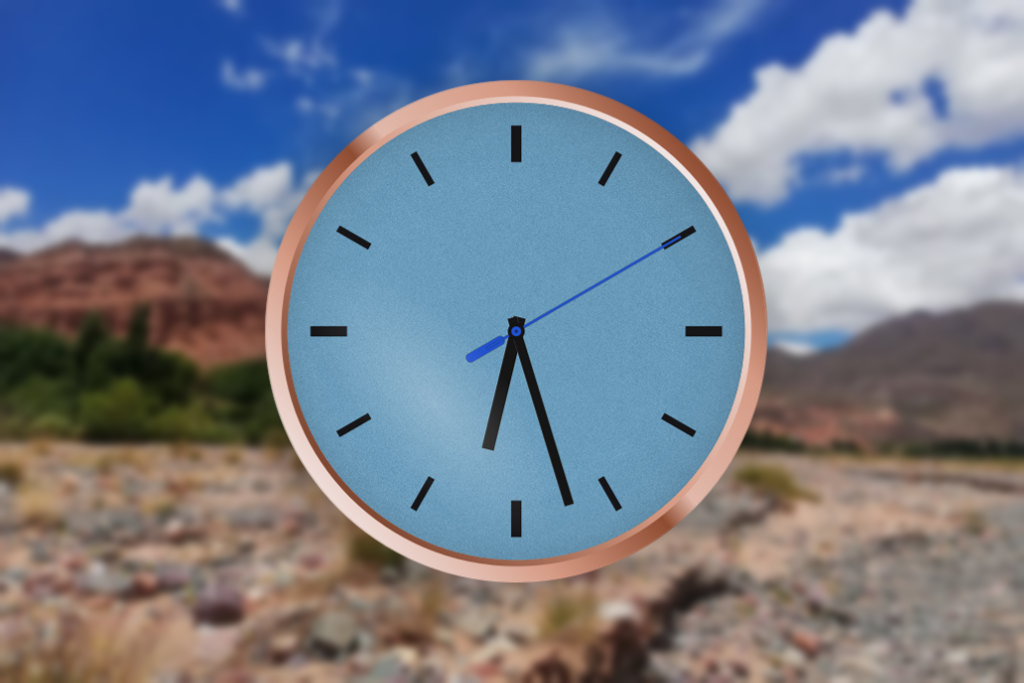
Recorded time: 6:27:10
